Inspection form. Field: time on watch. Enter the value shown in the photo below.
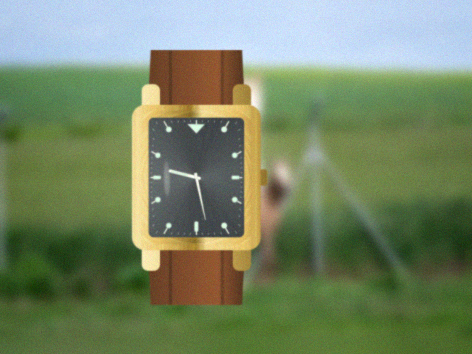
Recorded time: 9:28
